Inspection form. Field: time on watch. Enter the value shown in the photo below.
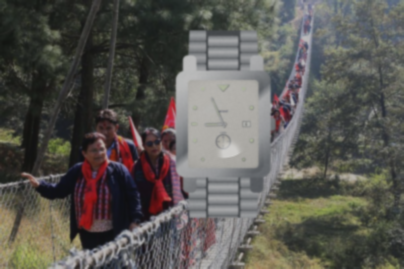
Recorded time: 8:56
